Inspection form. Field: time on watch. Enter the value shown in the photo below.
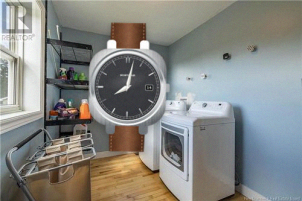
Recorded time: 8:02
